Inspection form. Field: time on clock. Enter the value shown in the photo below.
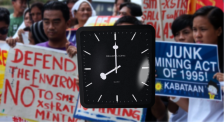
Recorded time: 8:00
